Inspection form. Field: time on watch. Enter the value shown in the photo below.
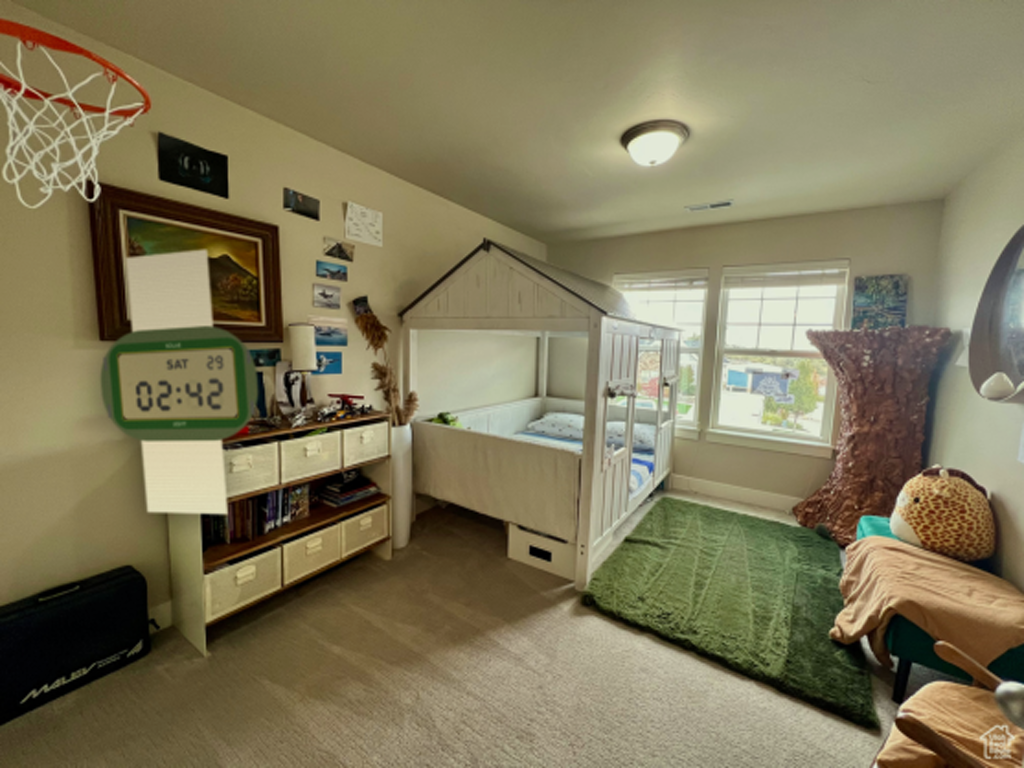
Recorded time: 2:42
